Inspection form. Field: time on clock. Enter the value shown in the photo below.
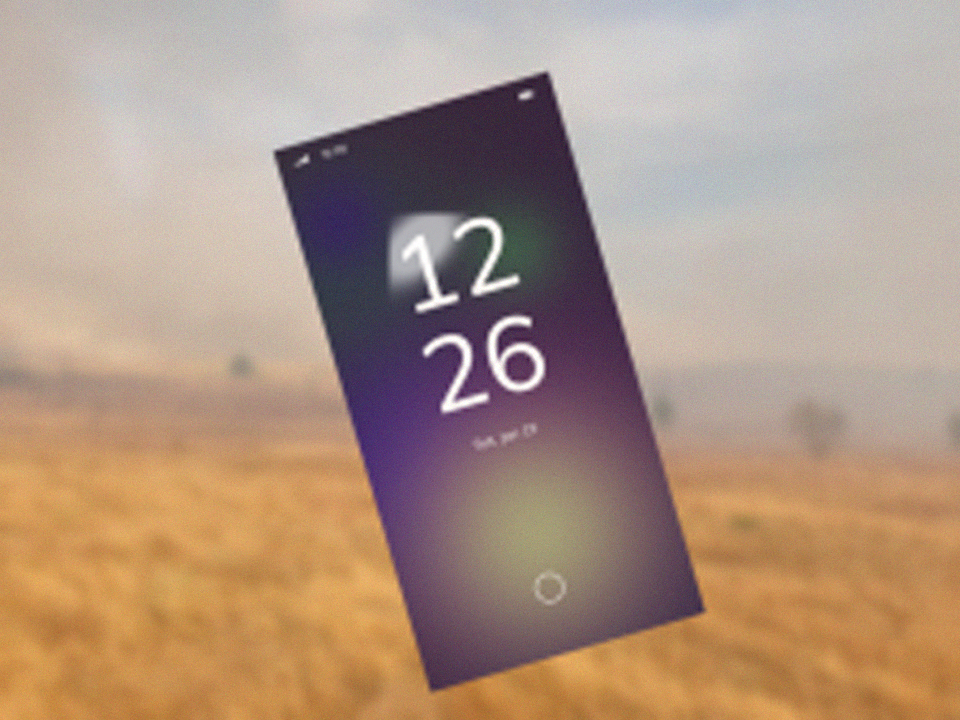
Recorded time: 12:26
